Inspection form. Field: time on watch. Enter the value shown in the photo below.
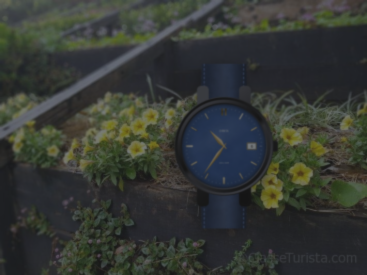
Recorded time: 10:36
